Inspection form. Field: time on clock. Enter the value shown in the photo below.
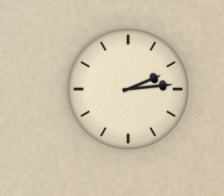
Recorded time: 2:14
